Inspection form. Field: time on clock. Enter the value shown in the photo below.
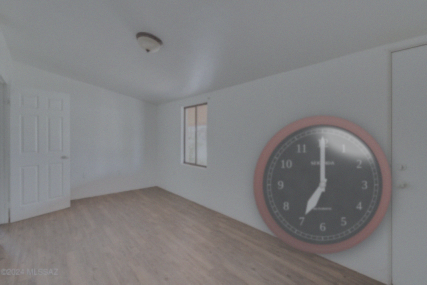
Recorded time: 7:00
